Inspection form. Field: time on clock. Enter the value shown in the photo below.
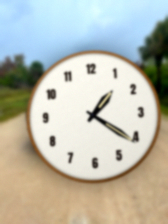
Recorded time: 1:21
